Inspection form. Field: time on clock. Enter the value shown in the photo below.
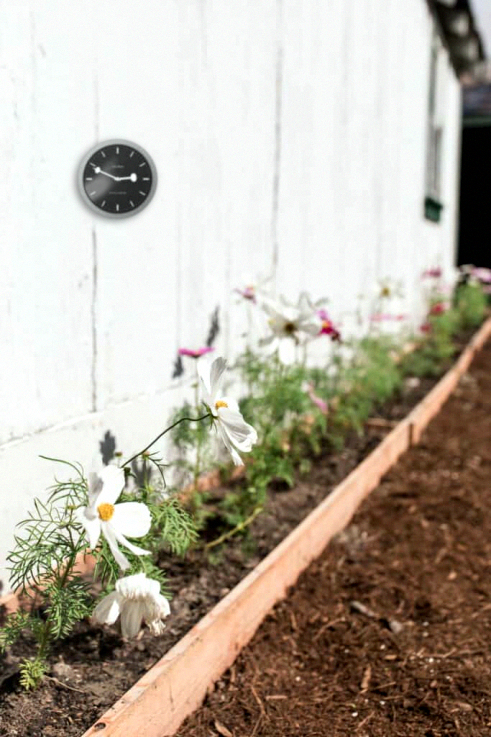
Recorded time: 2:49
